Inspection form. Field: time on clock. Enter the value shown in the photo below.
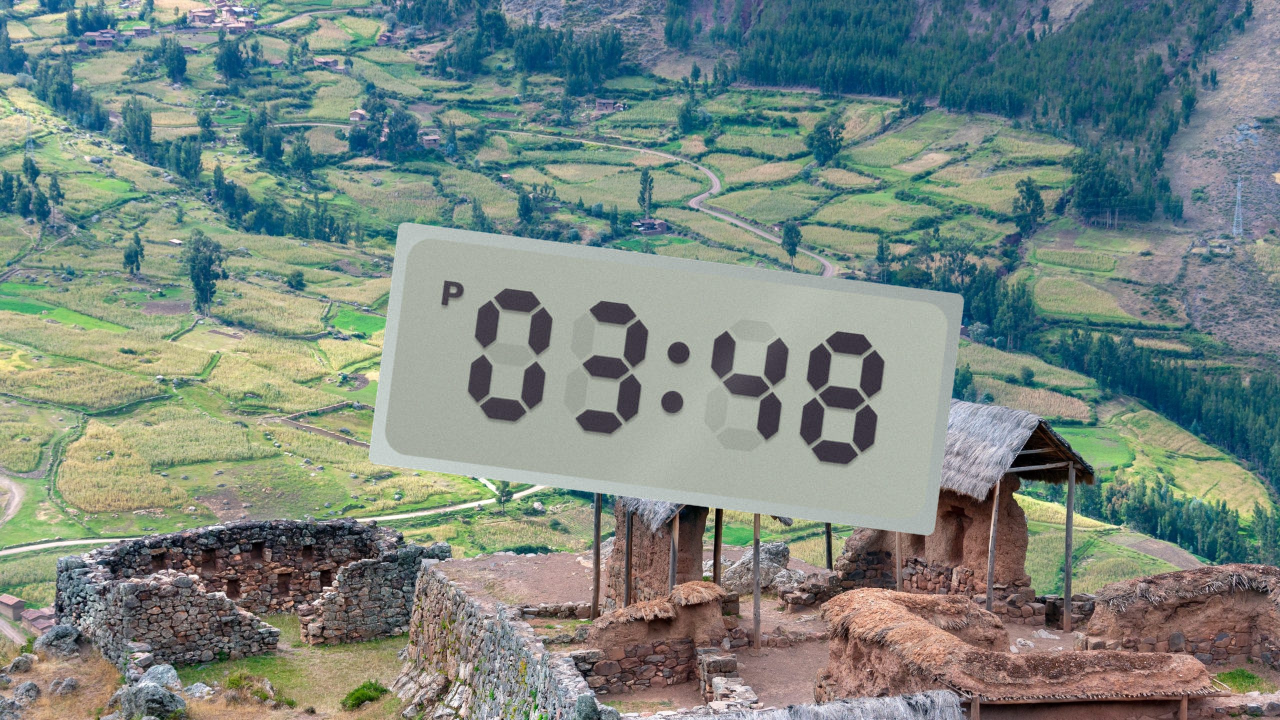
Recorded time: 3:48
